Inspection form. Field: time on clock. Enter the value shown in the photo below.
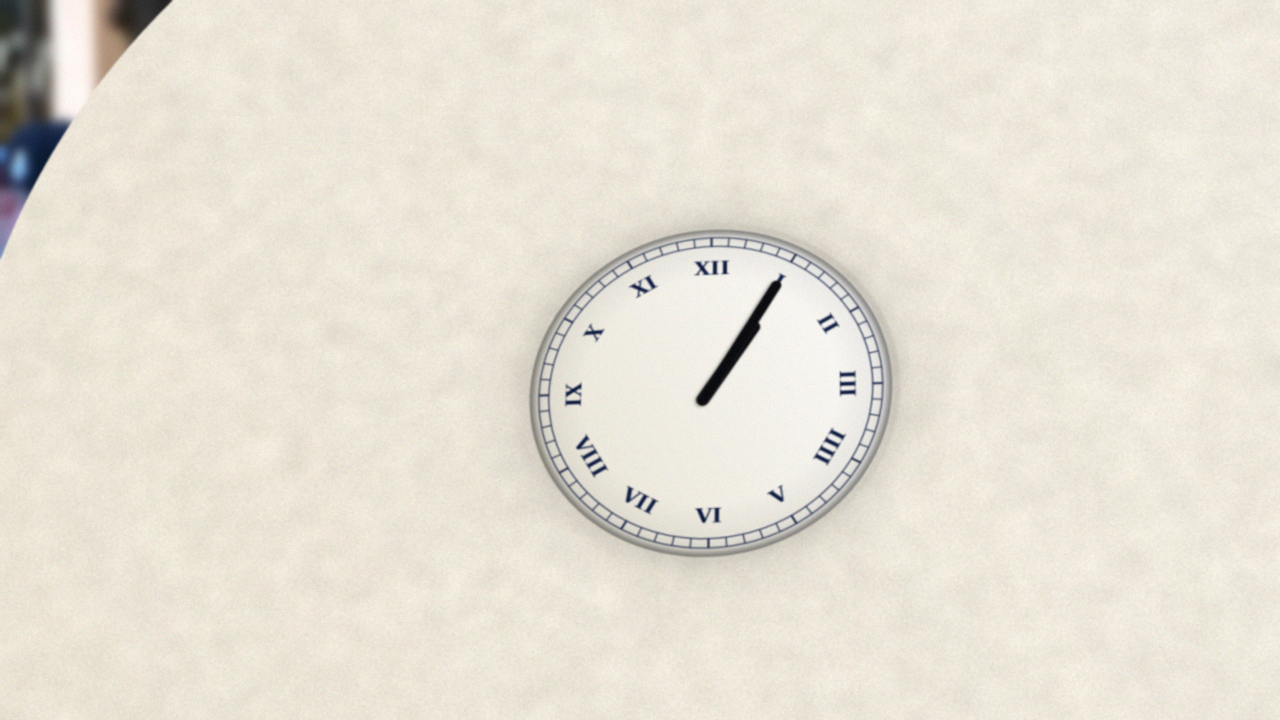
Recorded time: 1:05
